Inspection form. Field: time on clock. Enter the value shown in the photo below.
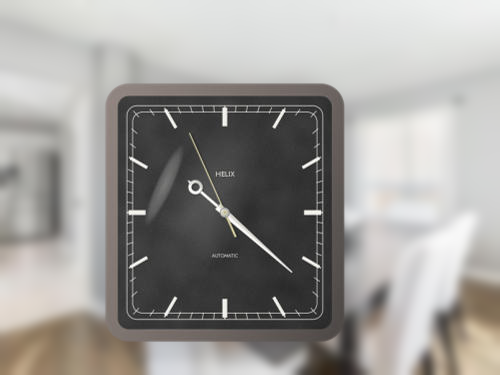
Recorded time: 10:21:56
